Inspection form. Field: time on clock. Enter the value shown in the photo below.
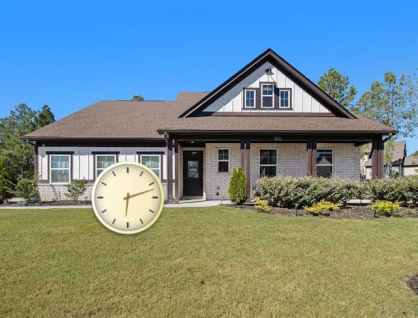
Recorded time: 6:12
